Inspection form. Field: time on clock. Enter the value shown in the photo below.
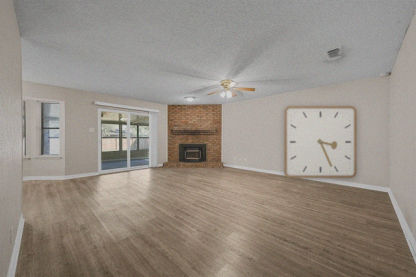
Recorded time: 3:26
